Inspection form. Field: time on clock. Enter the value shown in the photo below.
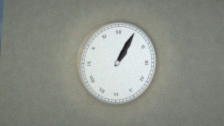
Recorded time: 1:05
